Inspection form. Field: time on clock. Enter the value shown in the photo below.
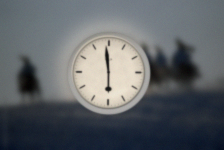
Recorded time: 5:59
